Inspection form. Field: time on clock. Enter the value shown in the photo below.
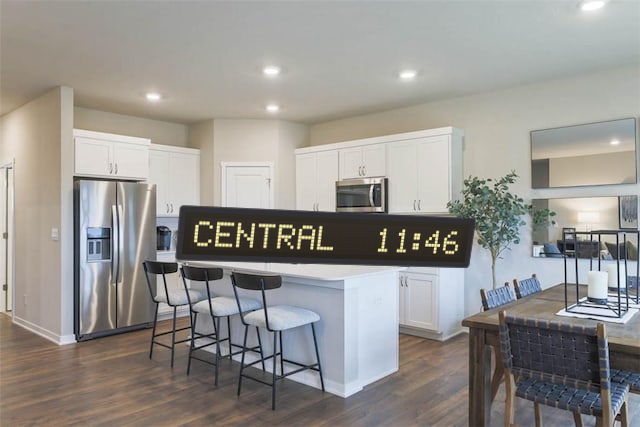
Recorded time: 11:46
